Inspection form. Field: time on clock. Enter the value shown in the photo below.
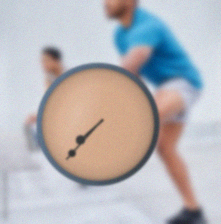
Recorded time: 7:37
